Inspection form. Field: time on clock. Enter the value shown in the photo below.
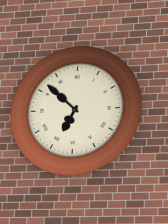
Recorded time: 6:52
